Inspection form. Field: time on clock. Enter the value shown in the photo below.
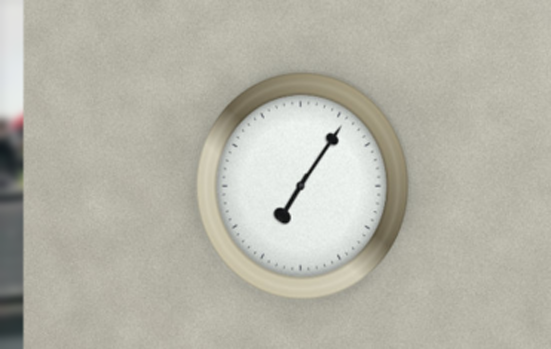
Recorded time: 7:06
